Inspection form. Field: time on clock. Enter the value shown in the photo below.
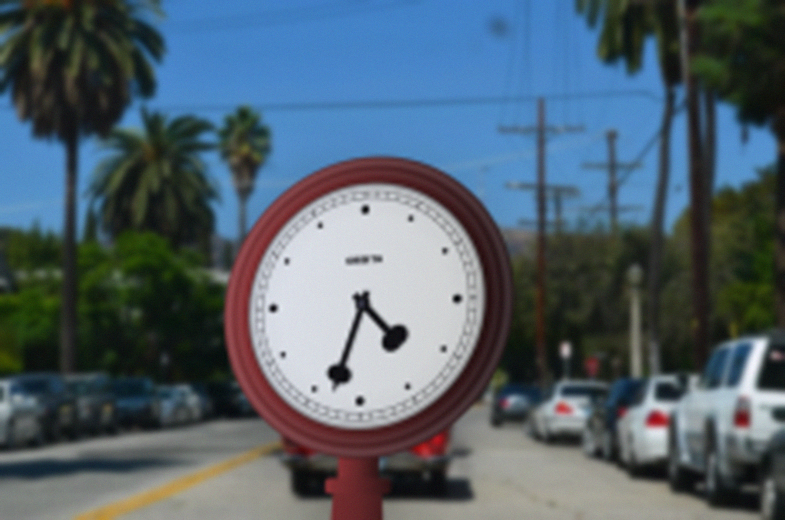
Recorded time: 4:33
